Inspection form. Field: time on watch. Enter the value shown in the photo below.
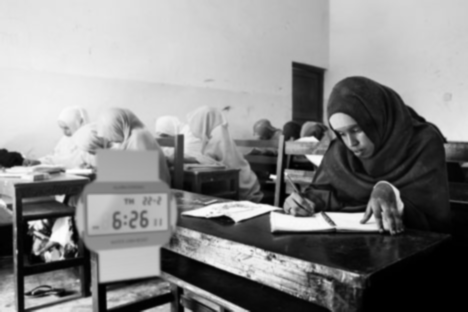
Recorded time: 6:26
